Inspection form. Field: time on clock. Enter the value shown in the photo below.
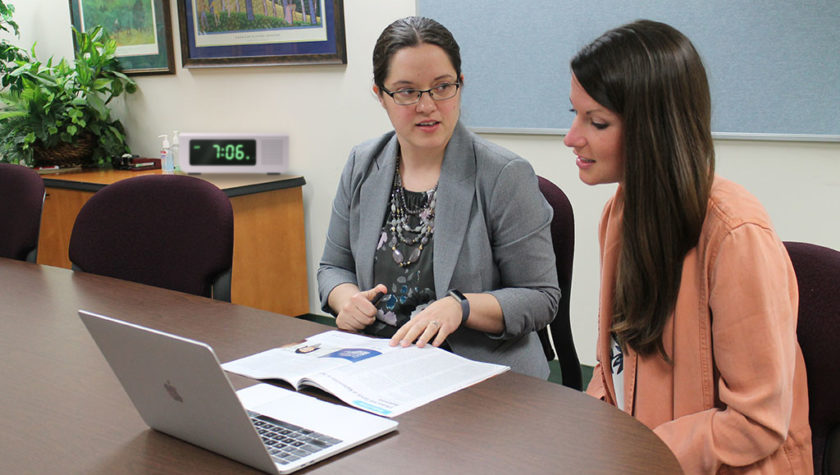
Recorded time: 7:06
